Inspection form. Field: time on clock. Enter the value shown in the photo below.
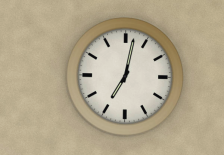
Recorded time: 7:02
